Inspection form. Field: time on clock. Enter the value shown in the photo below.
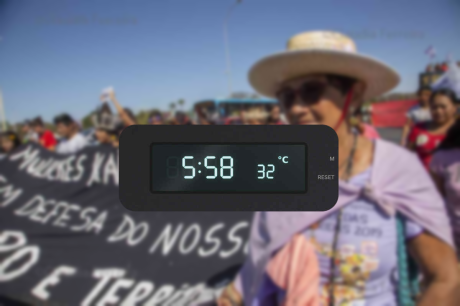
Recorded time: 5:58
